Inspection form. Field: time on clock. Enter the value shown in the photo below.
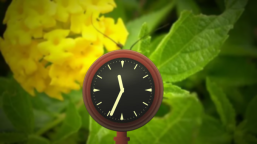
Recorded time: 11:34
